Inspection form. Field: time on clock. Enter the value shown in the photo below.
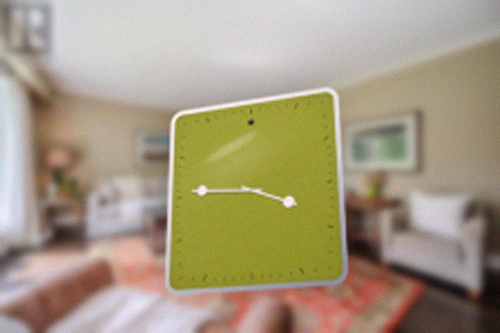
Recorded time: 3:46
